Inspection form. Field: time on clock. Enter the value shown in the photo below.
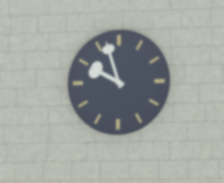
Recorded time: 9:57
